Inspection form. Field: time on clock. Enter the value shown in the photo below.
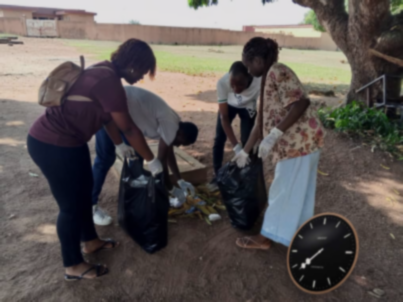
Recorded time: 7:38
